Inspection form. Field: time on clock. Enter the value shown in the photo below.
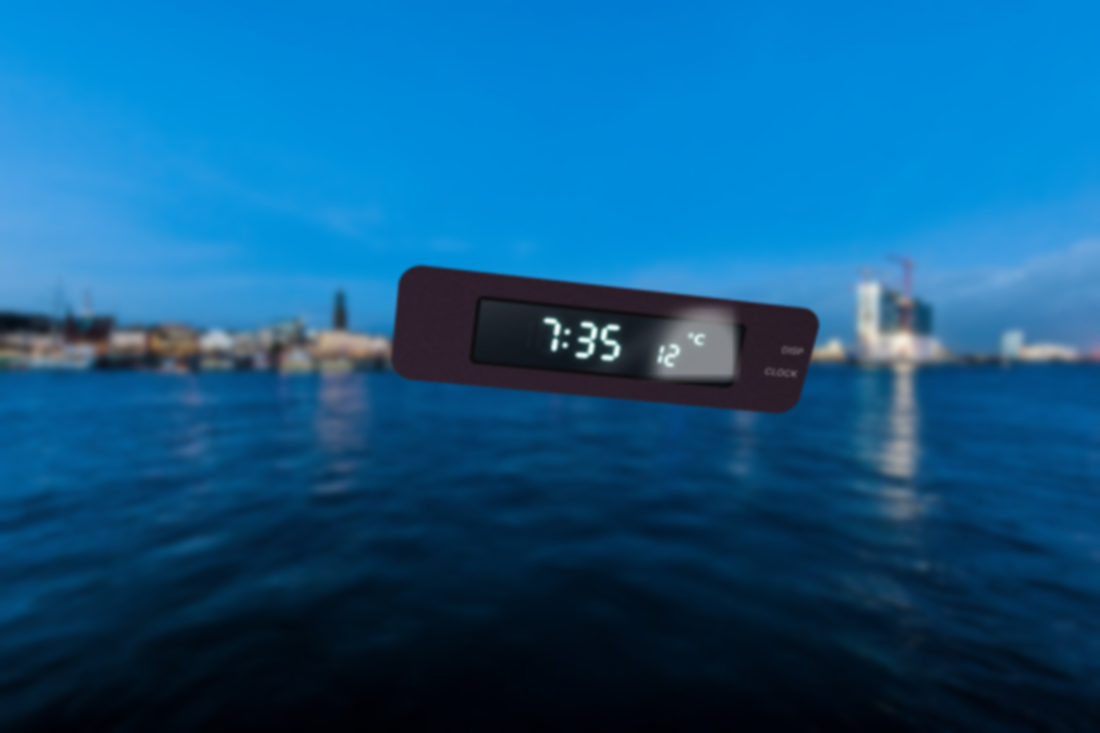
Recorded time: 7:35
